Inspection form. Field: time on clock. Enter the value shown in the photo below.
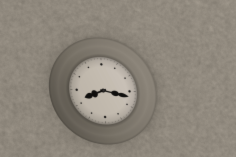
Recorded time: 8:17
